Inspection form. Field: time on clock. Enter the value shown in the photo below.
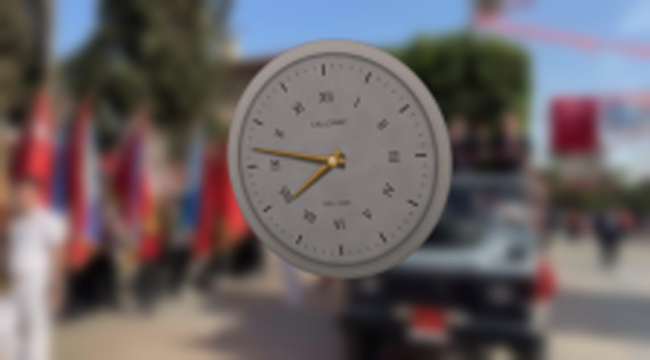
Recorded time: 7:47
